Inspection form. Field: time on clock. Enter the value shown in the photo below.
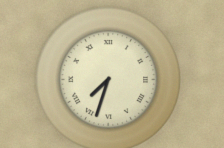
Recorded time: 7:33
